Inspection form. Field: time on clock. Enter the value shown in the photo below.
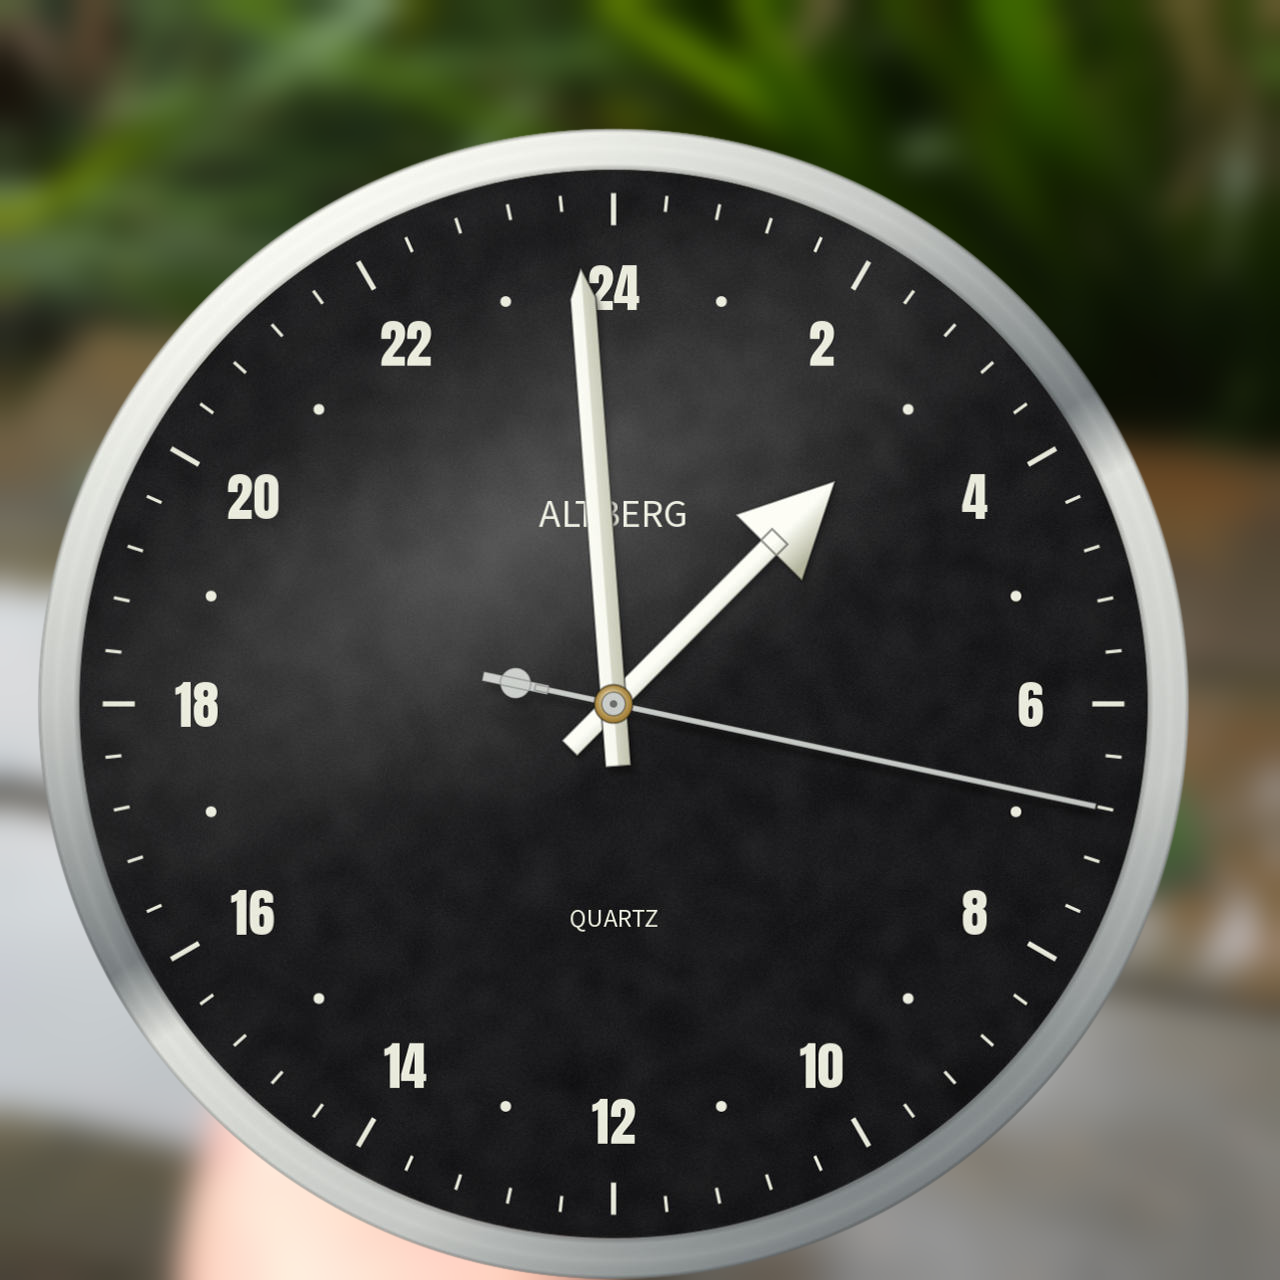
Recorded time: 2:59:17
